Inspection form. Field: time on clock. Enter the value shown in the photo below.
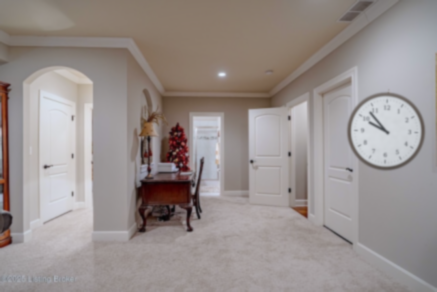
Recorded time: 9:53
